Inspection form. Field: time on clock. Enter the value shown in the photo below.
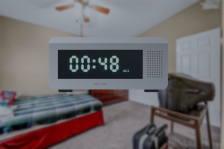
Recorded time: 0:48
